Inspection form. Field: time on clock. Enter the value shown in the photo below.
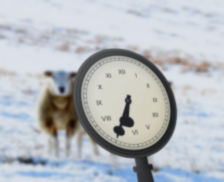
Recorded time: 6:35
